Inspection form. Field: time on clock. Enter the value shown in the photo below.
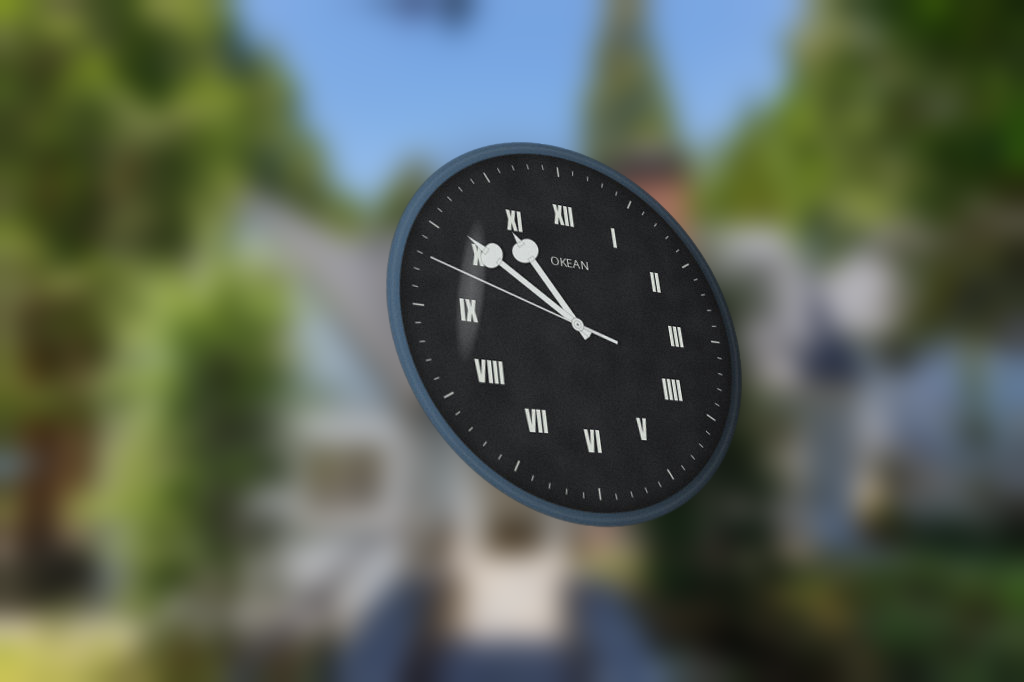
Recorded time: 10:50:48
